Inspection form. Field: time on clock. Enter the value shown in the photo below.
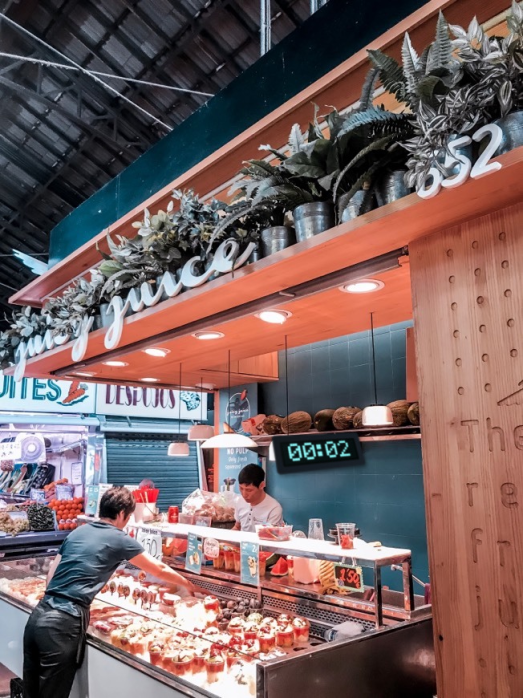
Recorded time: 0:02
